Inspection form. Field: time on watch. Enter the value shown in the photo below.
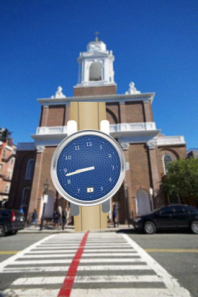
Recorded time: 8:43
